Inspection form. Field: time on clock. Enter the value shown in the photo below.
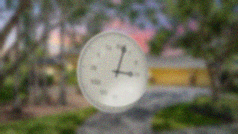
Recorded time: 3:02
